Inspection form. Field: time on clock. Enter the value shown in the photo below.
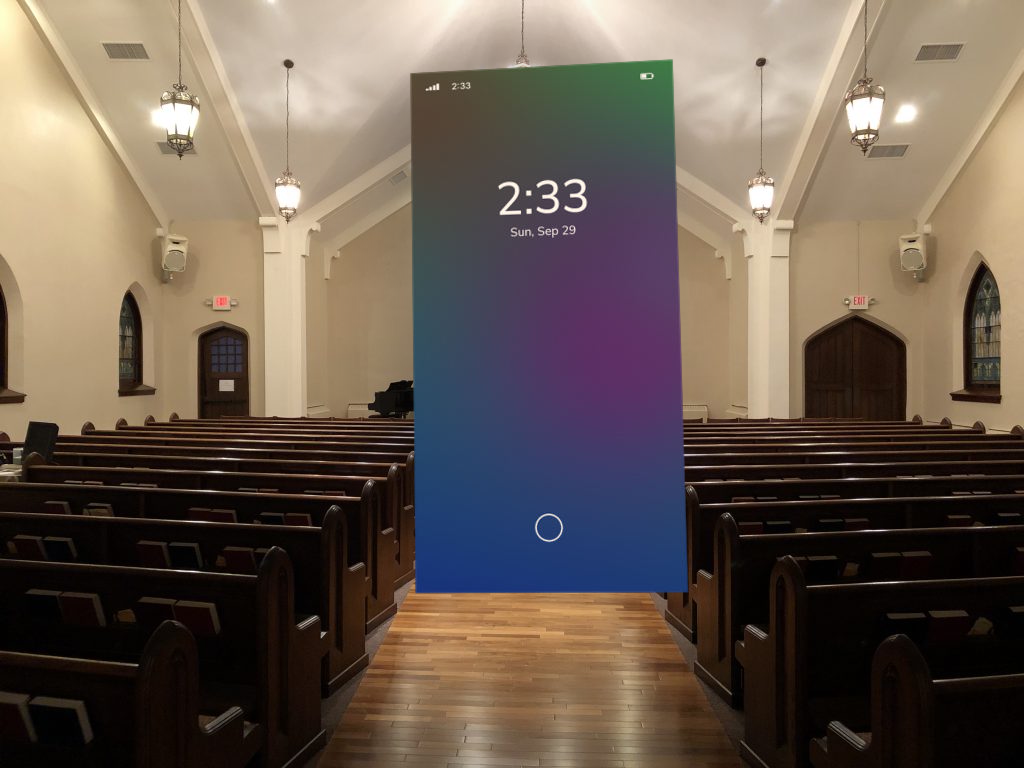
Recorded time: 2:33
